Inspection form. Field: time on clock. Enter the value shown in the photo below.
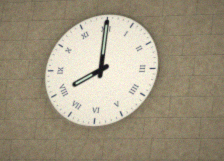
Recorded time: 8:00
